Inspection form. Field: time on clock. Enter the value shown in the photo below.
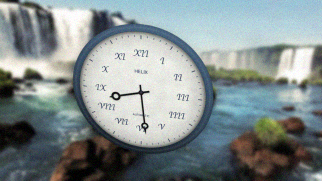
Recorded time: 8:29
